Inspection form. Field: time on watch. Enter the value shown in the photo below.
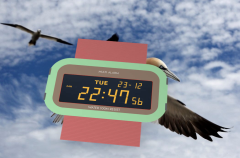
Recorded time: 22:47:56
